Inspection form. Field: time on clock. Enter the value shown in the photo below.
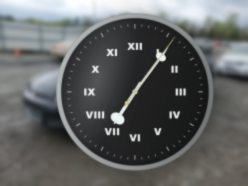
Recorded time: 7:06:06
